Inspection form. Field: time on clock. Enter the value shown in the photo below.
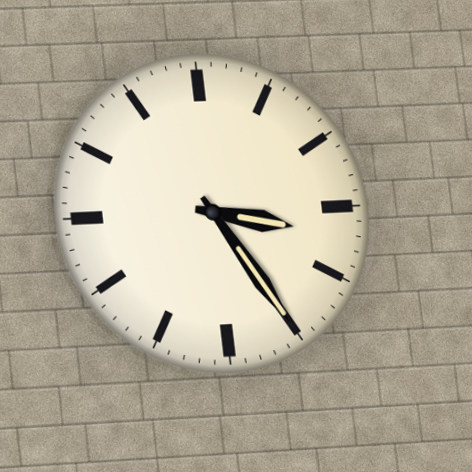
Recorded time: 3:25
